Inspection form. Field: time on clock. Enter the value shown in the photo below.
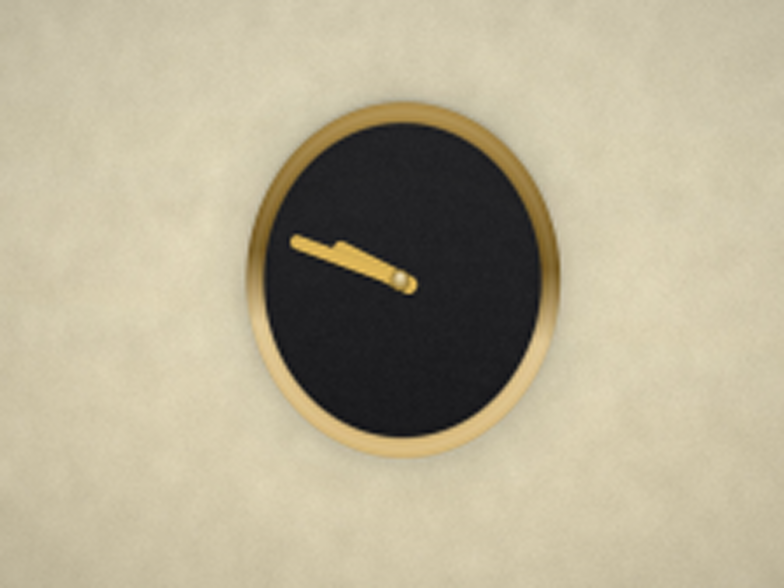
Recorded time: 9:48
